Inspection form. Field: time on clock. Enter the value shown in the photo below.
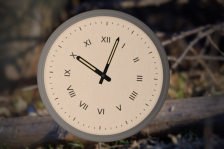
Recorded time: 10:03
